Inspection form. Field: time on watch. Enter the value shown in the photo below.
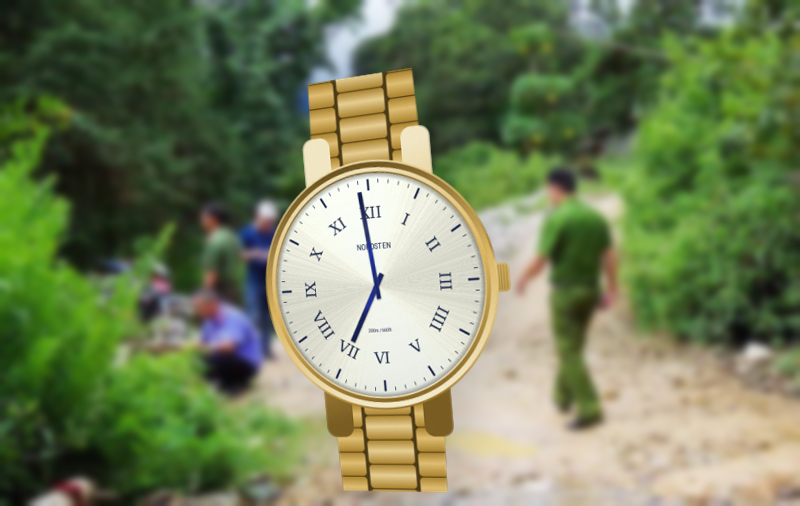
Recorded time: 6:59
